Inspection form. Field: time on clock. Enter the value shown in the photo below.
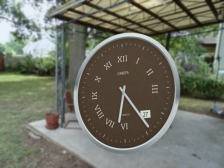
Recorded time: 6:24
